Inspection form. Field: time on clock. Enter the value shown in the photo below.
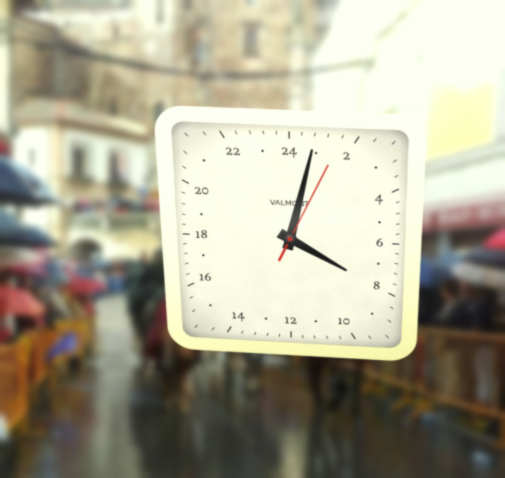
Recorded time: 8:02:04
